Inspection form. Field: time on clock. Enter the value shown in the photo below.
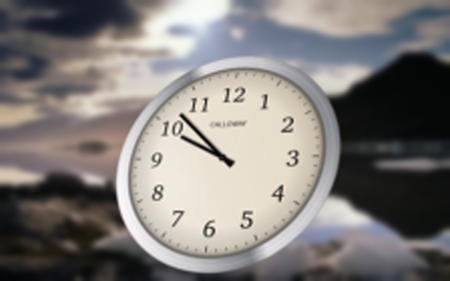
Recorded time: 9:52
